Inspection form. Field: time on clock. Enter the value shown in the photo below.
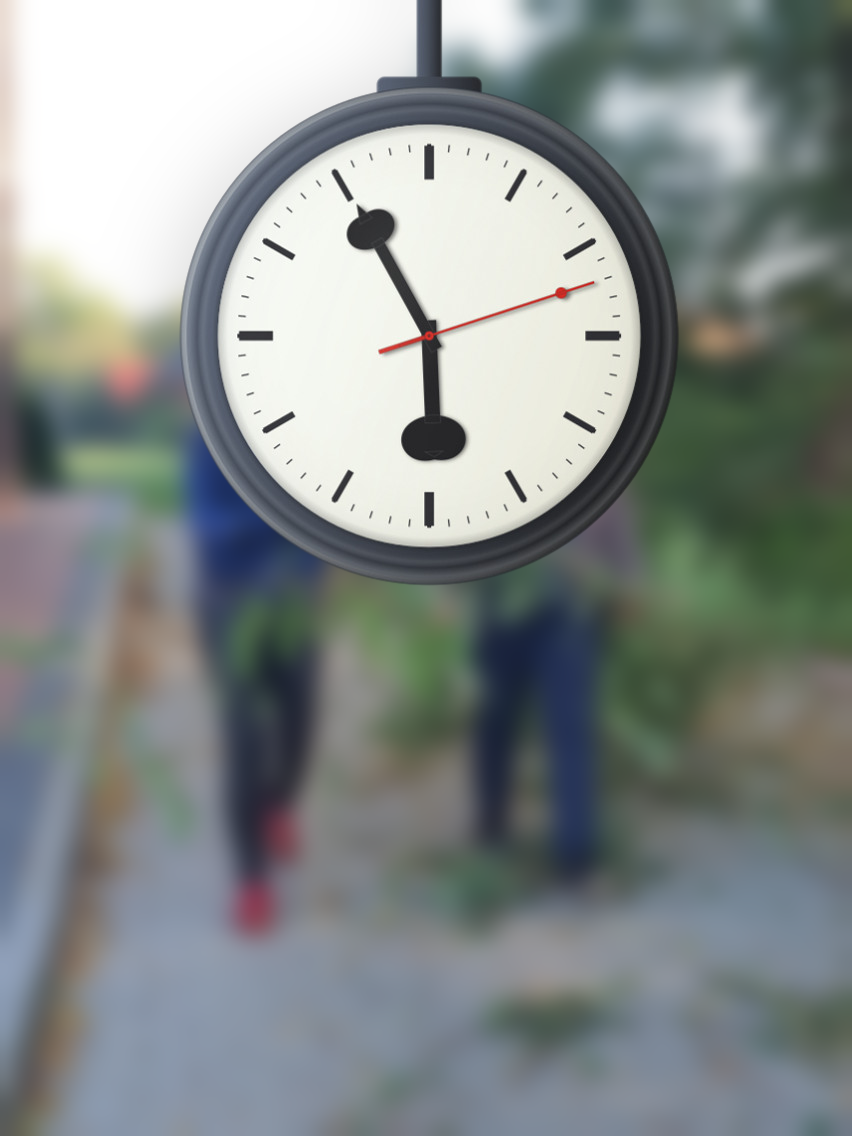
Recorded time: 5:55:12
